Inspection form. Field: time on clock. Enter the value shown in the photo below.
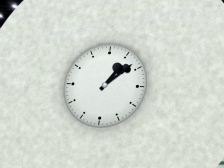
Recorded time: 1:08
